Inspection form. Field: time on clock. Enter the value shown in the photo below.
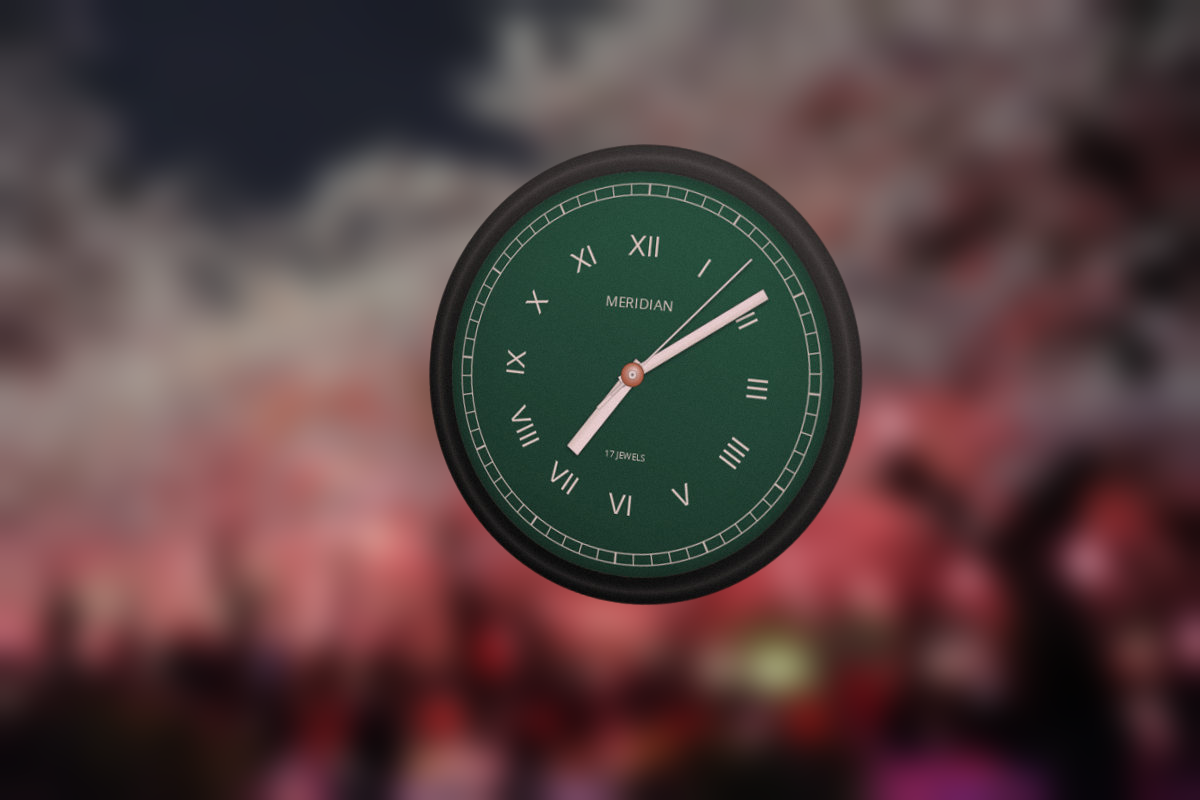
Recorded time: 7:09:07
